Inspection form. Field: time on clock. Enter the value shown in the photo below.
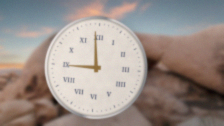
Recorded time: 8:59
